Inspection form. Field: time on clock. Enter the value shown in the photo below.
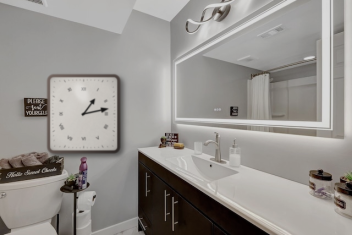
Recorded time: 1:13
